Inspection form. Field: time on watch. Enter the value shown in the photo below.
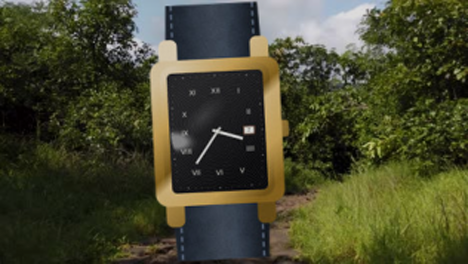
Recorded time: 3:36
